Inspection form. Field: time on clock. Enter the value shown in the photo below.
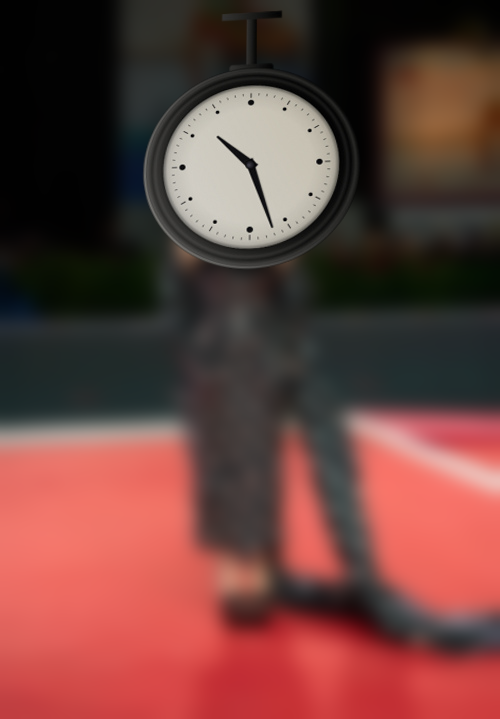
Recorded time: 10:27
